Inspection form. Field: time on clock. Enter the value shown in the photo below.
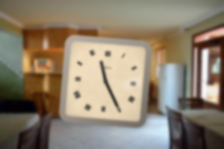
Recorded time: 11:25
